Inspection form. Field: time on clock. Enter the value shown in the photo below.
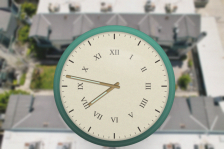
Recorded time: 7:47
